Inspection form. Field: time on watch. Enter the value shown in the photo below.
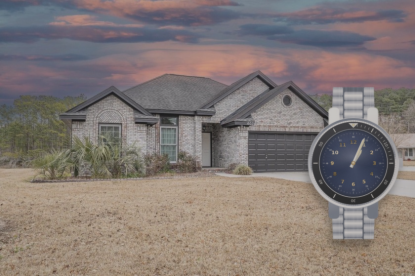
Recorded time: 1:04
